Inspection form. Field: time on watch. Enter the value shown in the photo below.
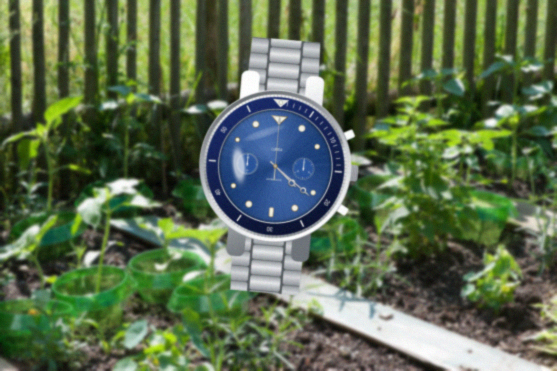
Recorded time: 4:21
